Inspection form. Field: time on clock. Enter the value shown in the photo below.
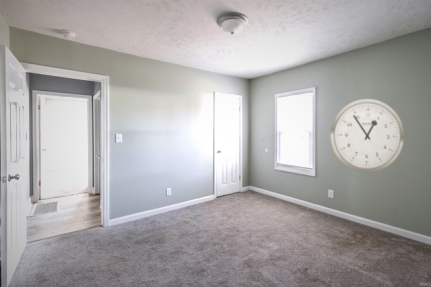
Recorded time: 12:54
